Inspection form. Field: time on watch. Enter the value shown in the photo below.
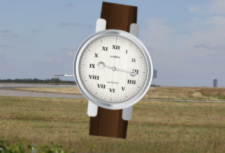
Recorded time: 9:16
